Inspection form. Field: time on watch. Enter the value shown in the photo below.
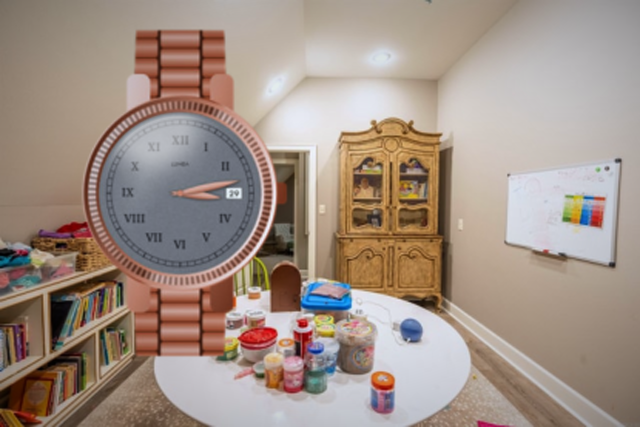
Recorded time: 3:13
